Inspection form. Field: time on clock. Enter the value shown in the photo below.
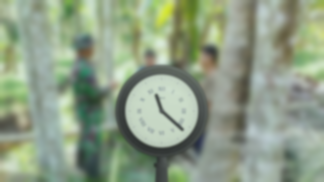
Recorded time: 11:22
